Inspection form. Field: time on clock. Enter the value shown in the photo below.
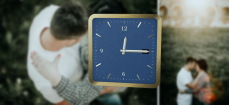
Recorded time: 12:15
